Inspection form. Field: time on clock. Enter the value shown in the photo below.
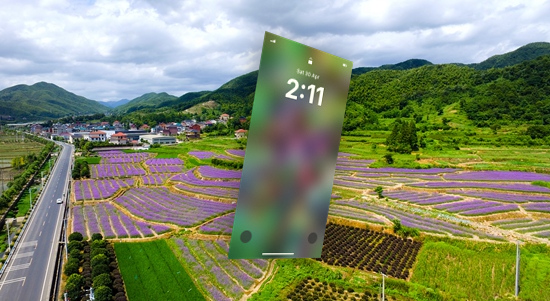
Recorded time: 2:11
